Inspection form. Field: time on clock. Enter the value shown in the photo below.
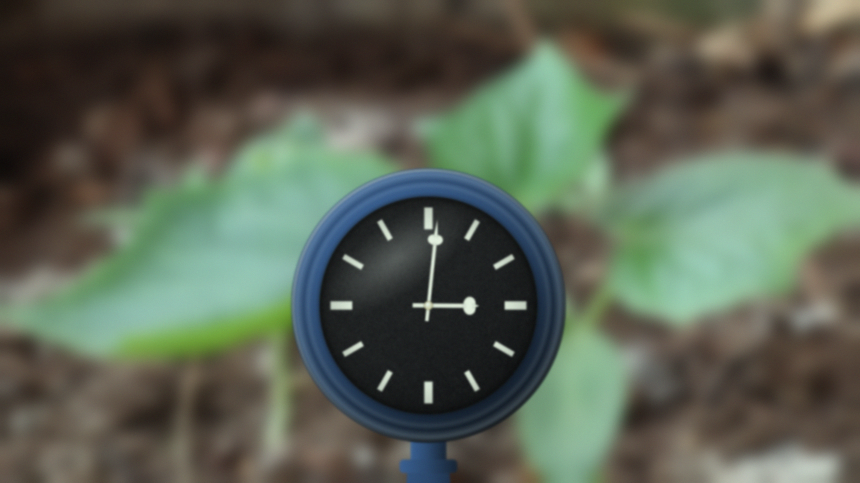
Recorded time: 3:01
